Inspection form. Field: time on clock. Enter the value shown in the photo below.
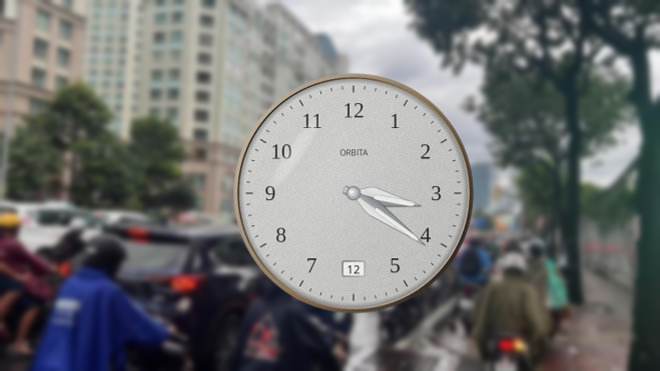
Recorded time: 3:21
